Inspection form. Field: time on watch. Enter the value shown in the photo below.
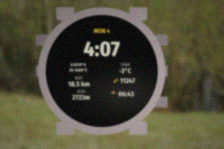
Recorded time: 4:07
